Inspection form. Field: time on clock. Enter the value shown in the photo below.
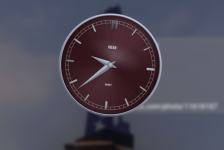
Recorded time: 9:38
